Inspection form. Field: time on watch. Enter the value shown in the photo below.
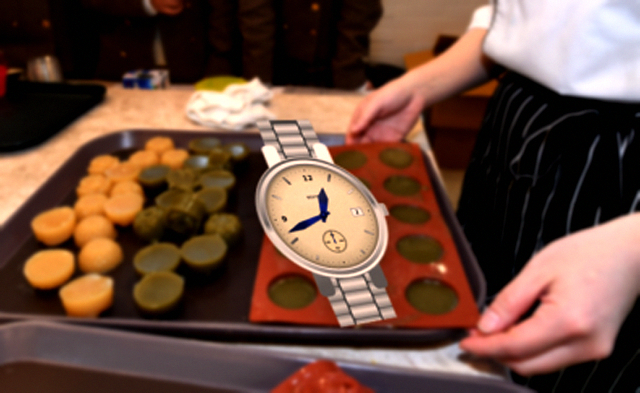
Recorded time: 12:42
